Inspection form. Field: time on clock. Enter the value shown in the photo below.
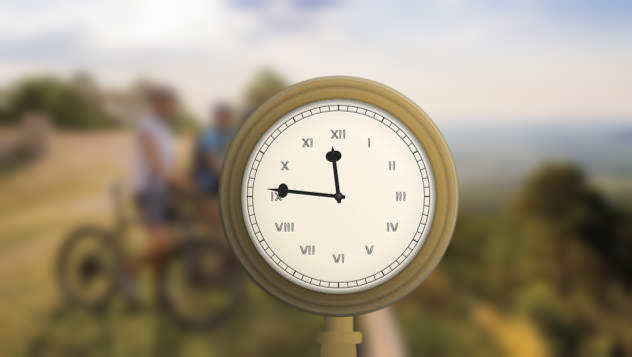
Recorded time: 11:46
